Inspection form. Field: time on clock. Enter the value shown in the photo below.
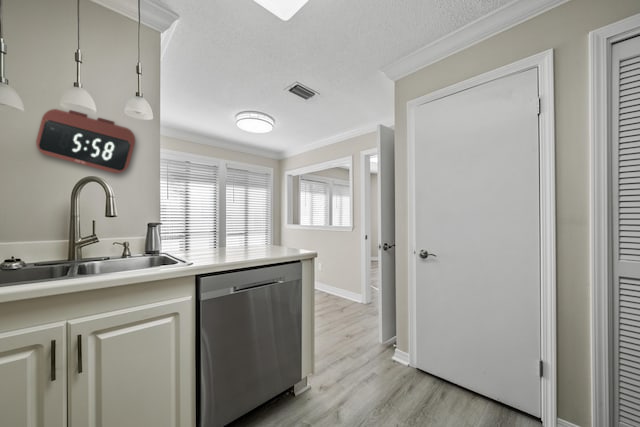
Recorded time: 5:58
